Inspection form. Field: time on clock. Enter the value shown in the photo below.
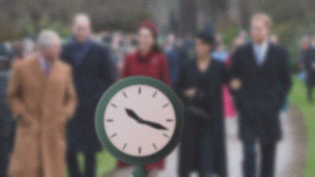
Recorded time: 10:18
